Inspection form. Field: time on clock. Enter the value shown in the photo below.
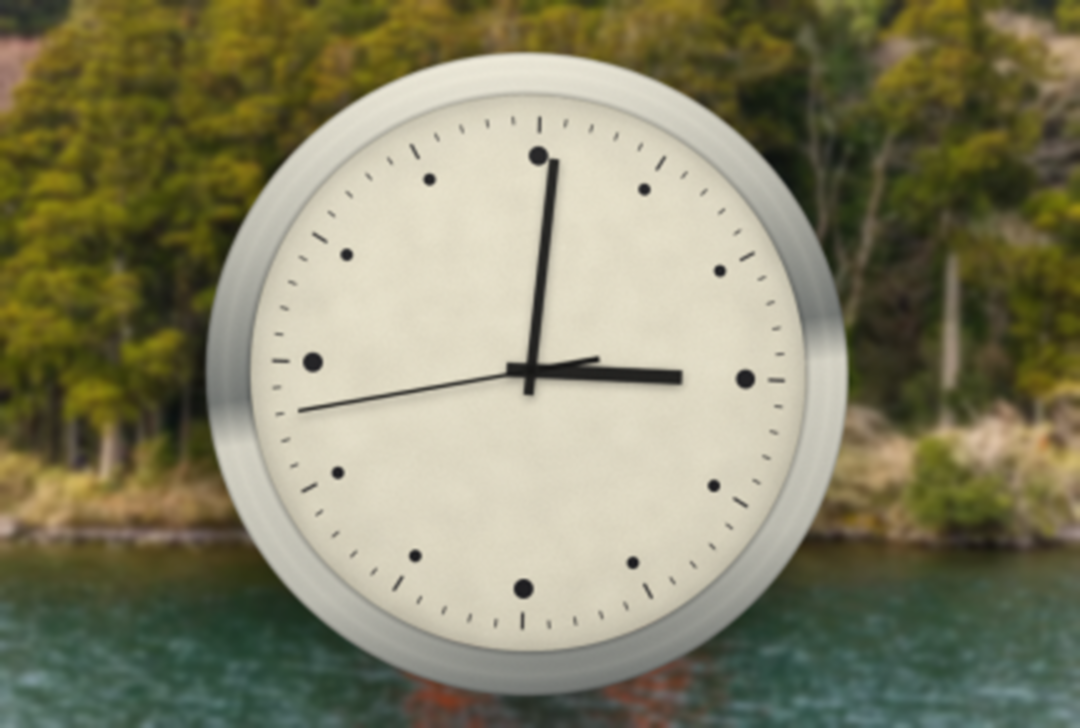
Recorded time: 3:00:43
